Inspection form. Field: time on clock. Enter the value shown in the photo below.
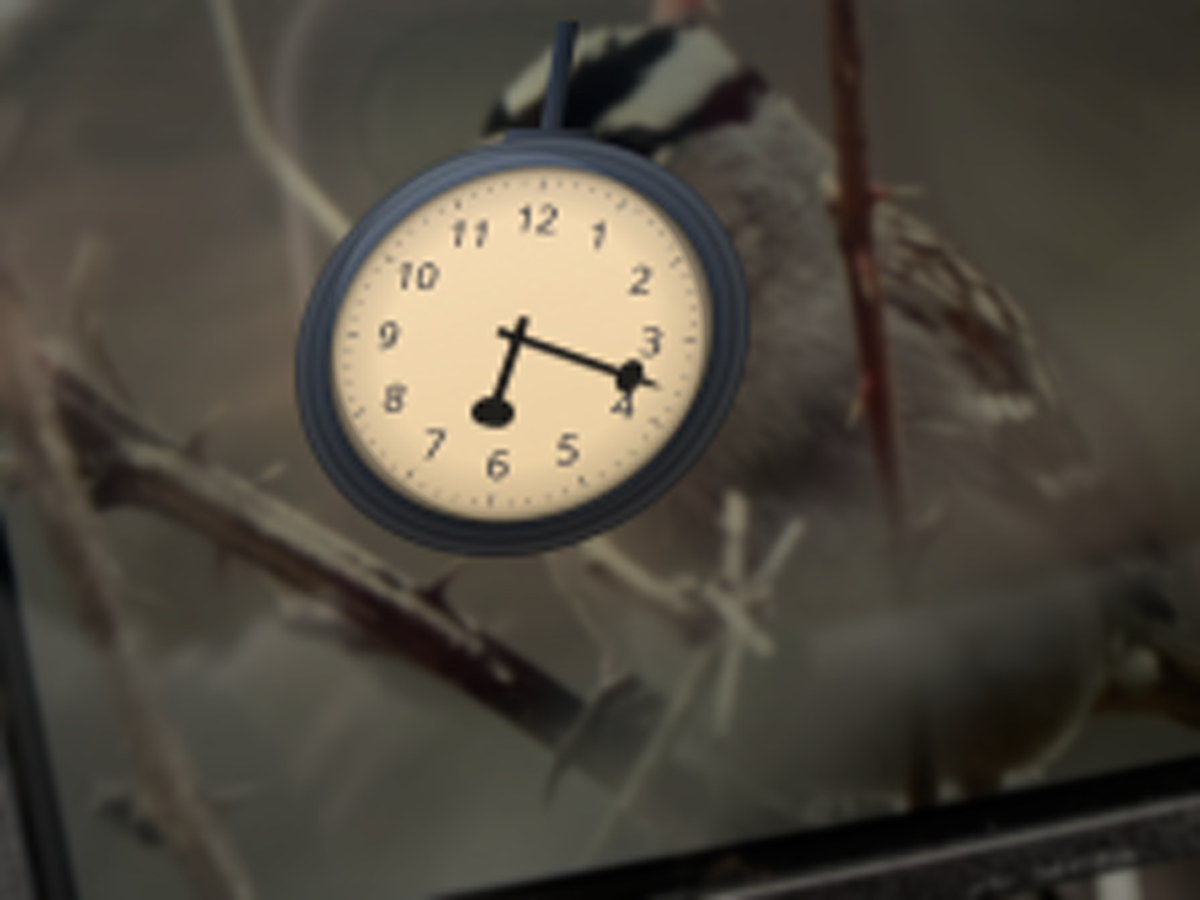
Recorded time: 6:18
